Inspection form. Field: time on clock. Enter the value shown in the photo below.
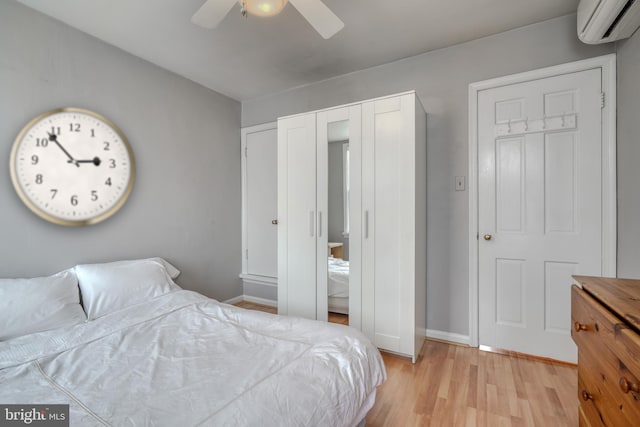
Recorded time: 2:53
